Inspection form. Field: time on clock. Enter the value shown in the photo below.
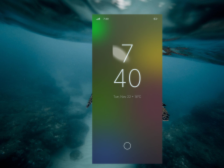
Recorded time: 7:40
